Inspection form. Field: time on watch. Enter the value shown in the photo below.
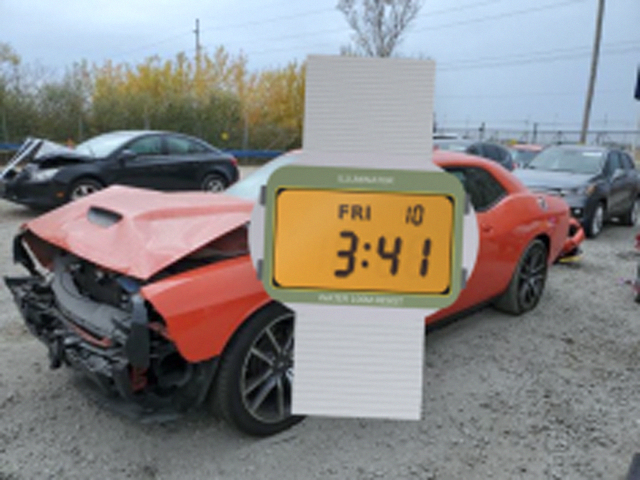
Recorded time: 3:41
